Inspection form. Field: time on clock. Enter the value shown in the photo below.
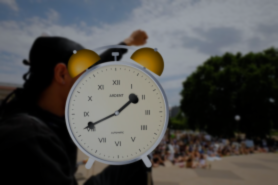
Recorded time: 1:41
